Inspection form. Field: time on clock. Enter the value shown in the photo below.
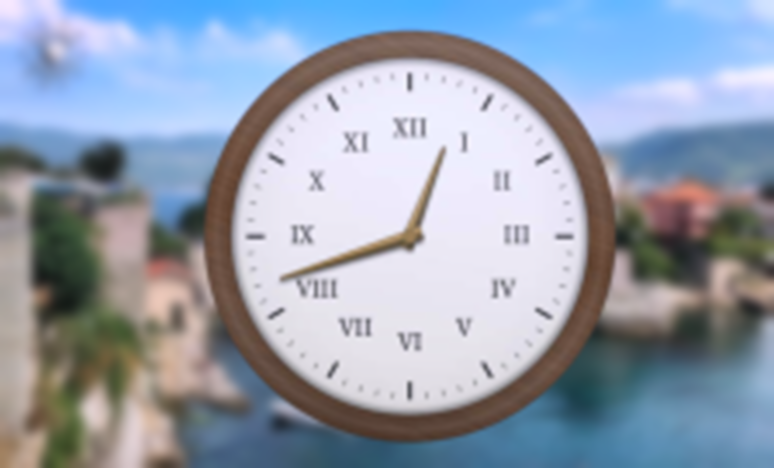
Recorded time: 12:42
